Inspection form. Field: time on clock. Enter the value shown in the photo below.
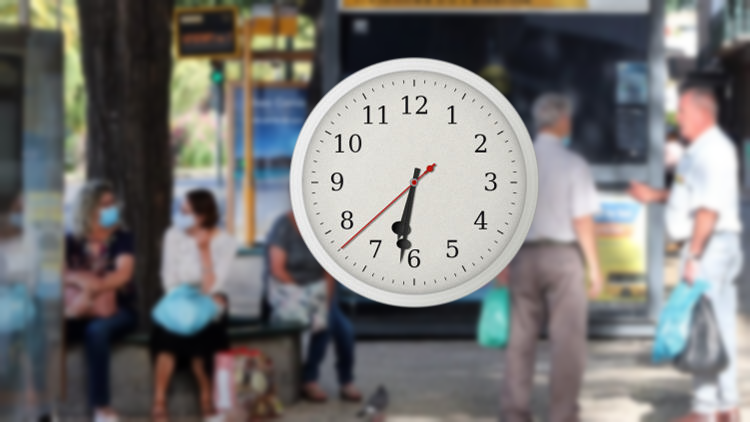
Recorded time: 6:31:38
